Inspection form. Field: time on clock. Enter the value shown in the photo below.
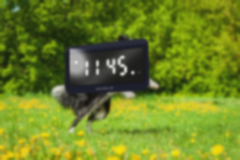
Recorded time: 11:45
